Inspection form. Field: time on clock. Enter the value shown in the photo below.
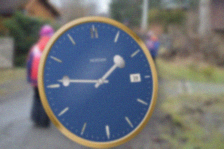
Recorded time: 1:46
